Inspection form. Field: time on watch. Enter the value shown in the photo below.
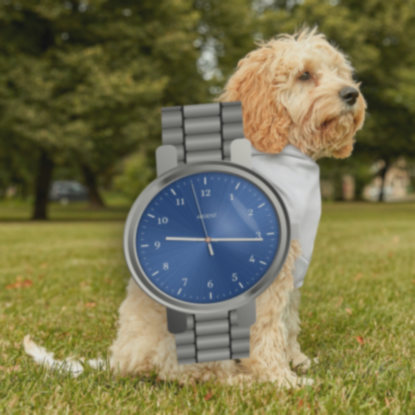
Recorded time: 9:15:58
